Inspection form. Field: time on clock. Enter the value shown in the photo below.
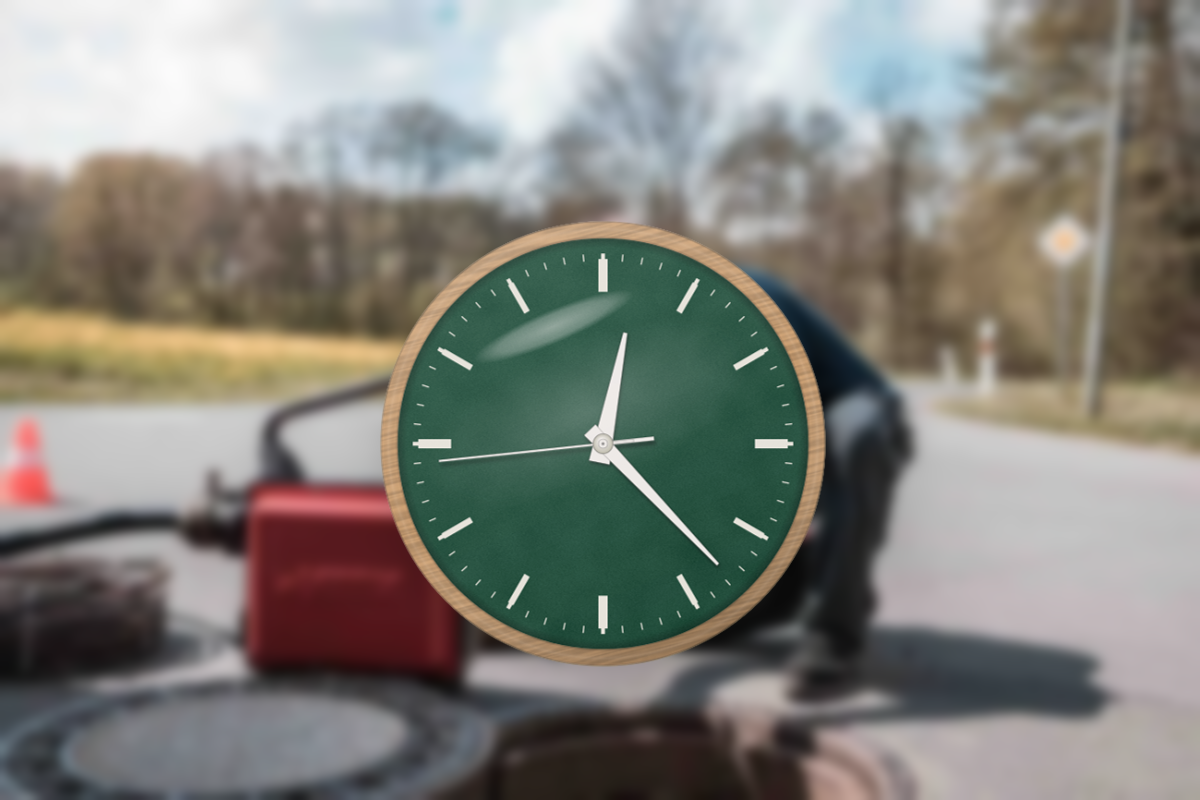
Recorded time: 12:22:44
